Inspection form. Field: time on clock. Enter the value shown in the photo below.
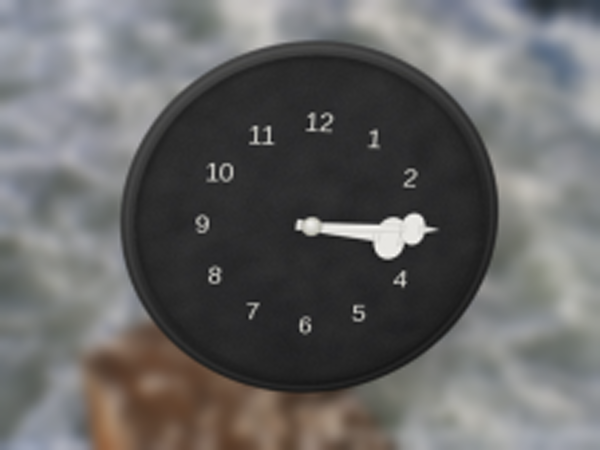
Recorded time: 3:15
